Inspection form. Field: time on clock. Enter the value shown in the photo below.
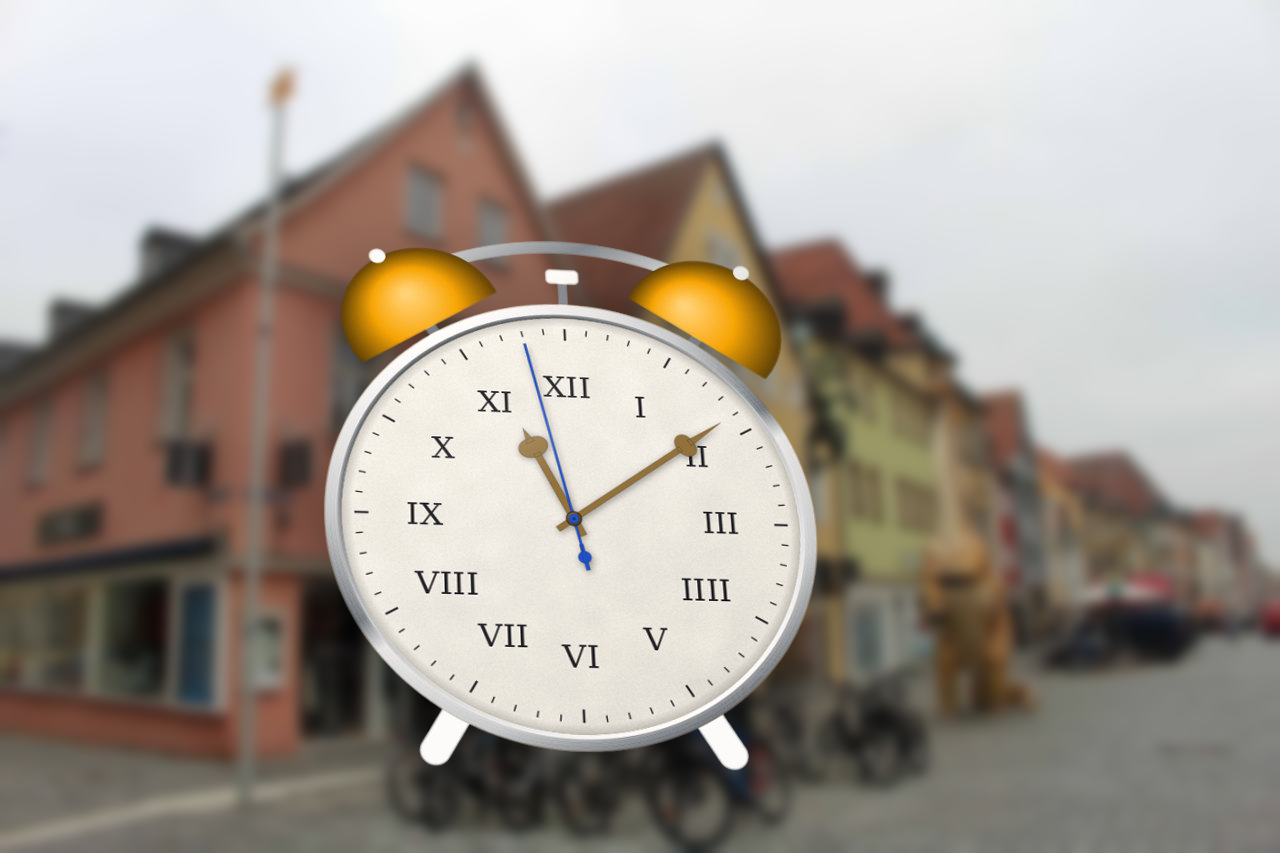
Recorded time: 11:08:58
